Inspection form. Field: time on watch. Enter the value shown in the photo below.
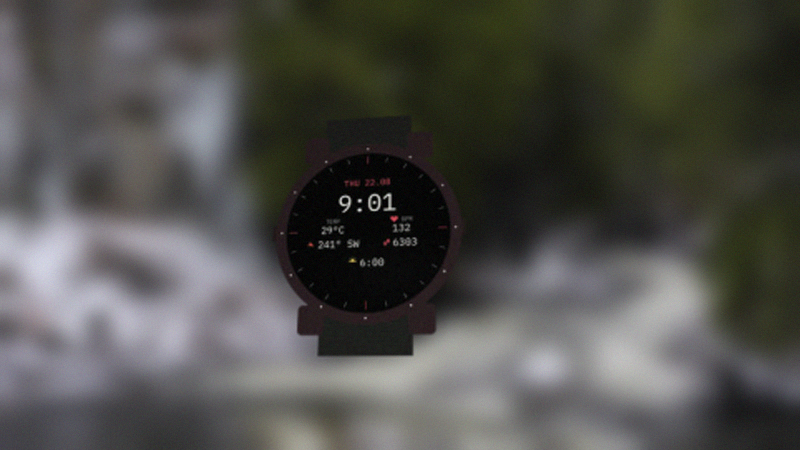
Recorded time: 9:01
